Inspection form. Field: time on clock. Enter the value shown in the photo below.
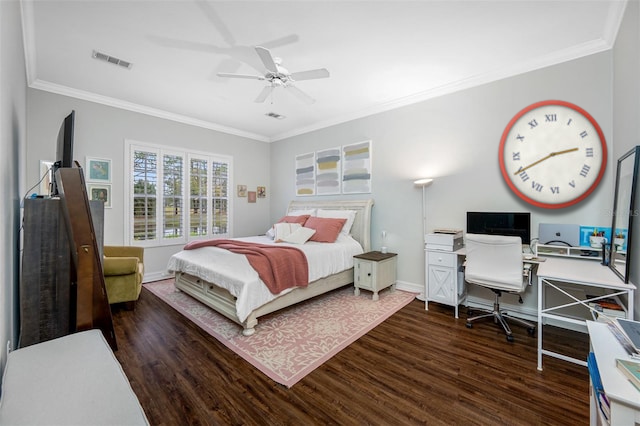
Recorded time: 2:41
